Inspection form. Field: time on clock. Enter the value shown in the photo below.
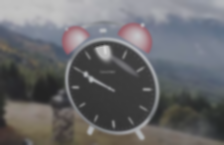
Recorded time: 9:50
